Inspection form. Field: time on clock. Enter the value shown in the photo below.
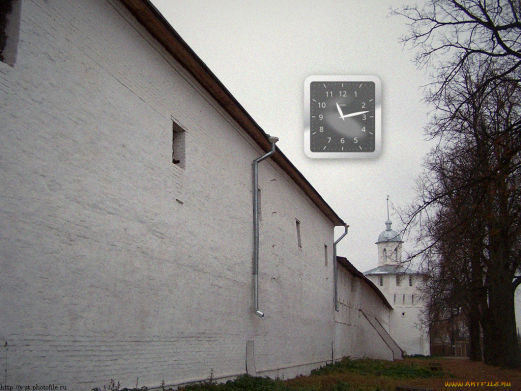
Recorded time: 11:13
